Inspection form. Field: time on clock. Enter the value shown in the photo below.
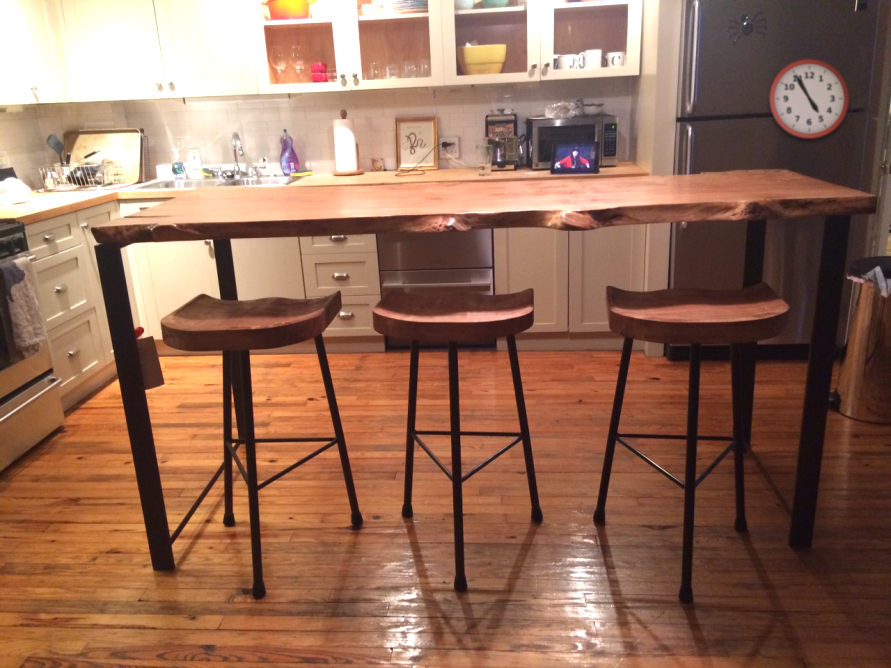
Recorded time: 4:55
